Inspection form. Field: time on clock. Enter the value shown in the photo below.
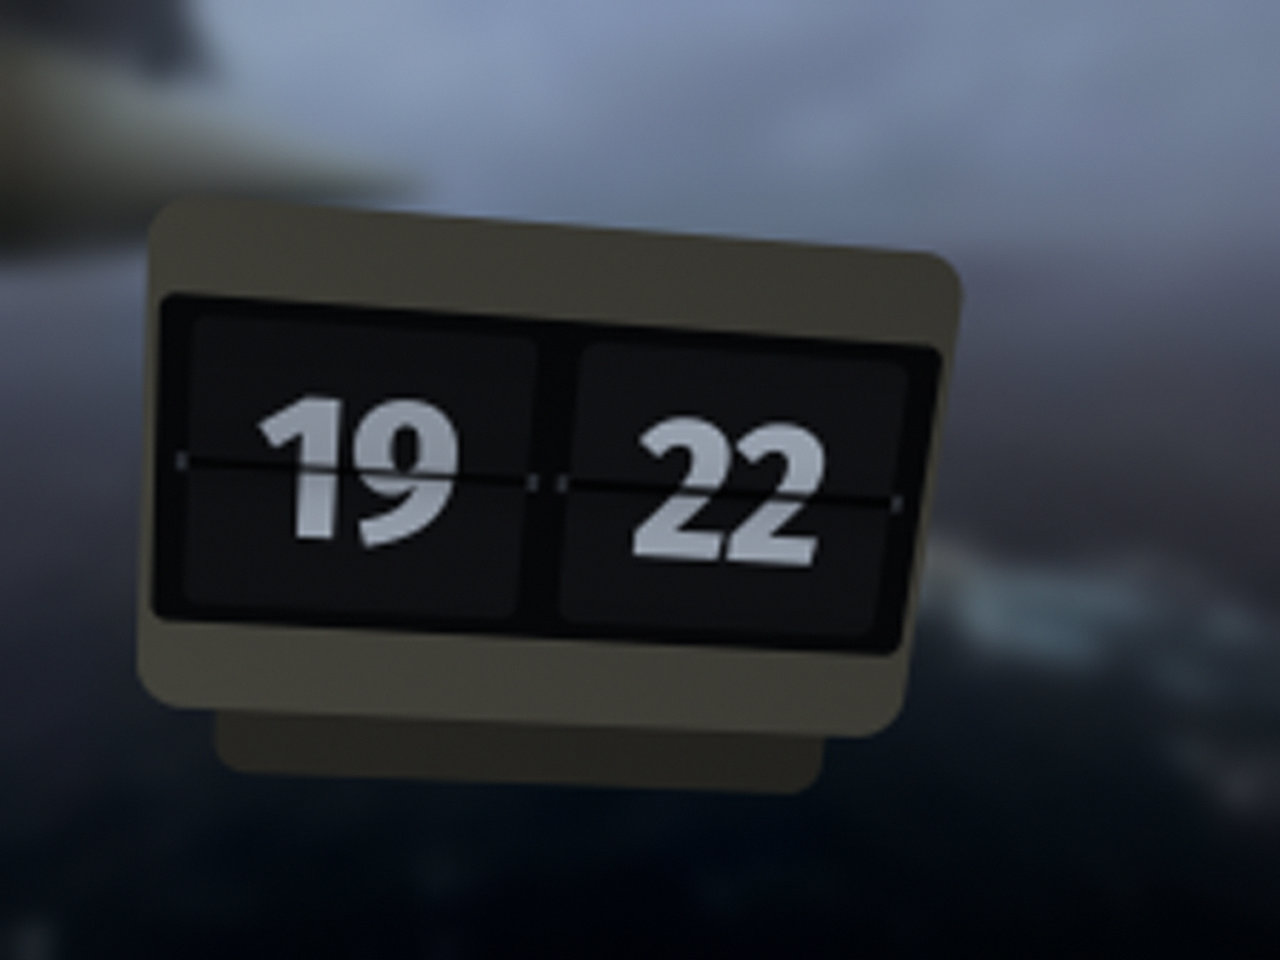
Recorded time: 19:22
